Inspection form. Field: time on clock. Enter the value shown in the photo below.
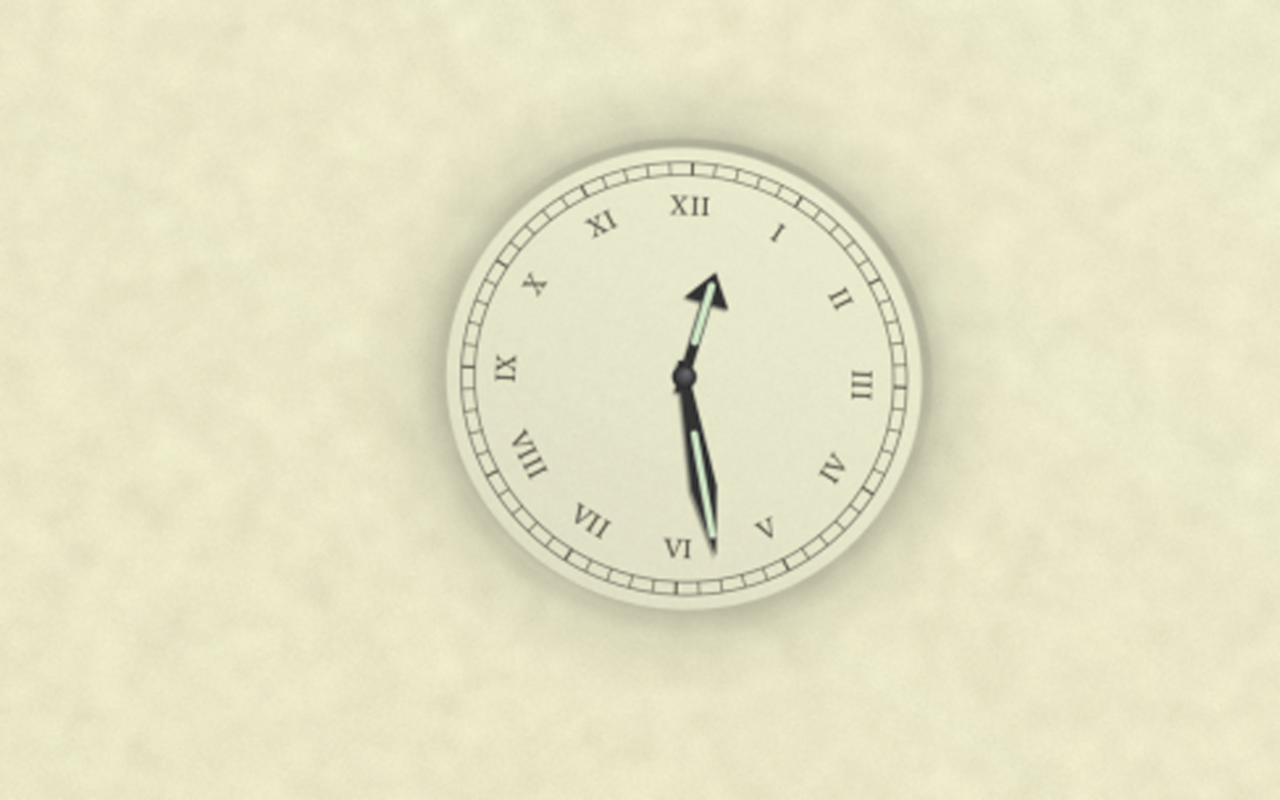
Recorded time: 12:28
